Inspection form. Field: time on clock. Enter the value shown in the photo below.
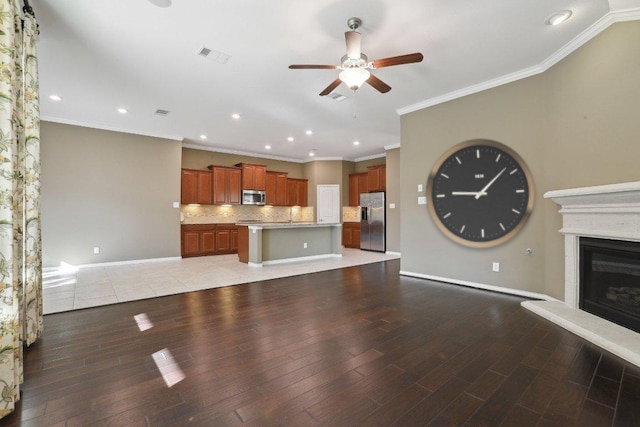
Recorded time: 9:08
